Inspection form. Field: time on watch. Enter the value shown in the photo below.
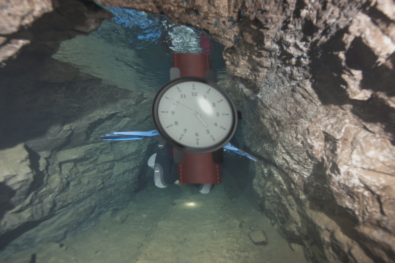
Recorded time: 4:50
